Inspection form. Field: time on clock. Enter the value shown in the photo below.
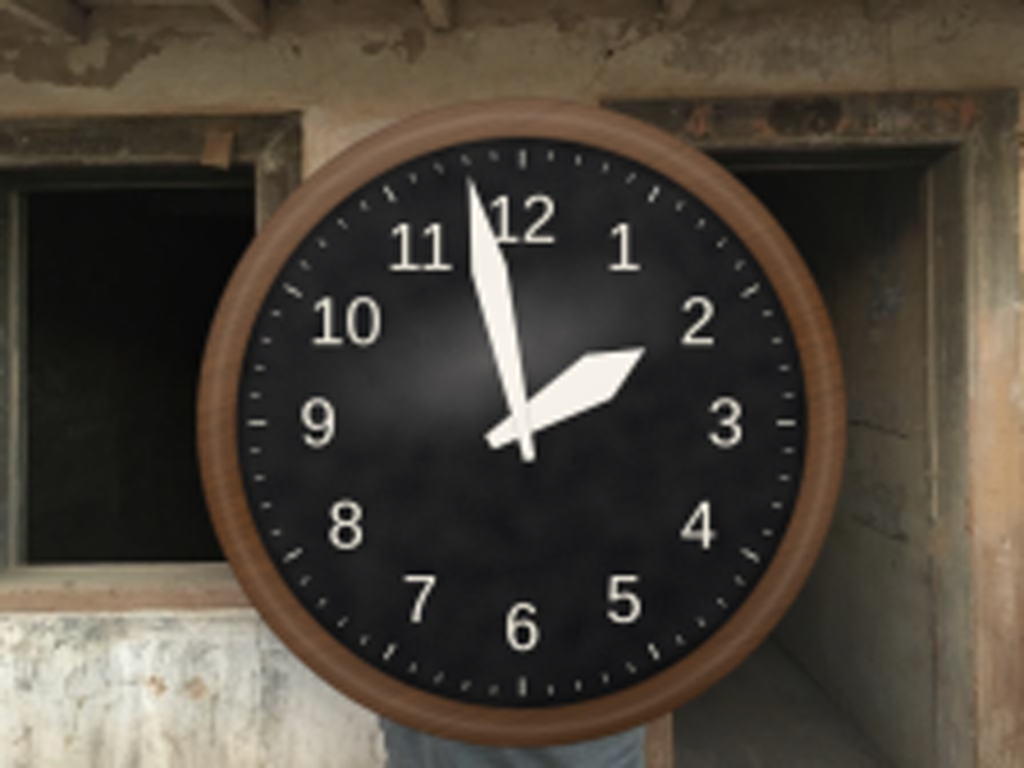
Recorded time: 1:58
